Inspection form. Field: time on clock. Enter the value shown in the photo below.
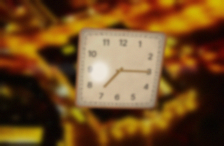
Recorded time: 7:15
